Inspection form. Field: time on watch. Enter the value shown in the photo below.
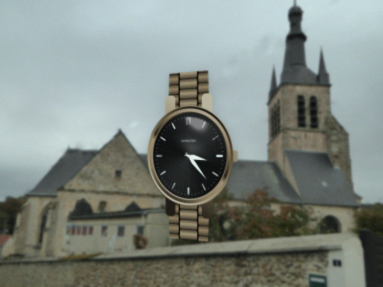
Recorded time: 3:23
